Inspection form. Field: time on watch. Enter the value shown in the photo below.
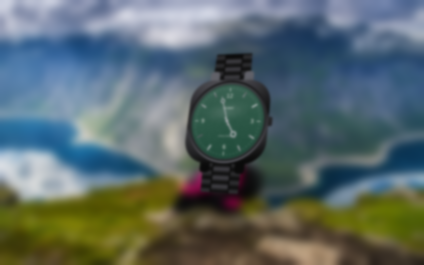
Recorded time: 4:57
